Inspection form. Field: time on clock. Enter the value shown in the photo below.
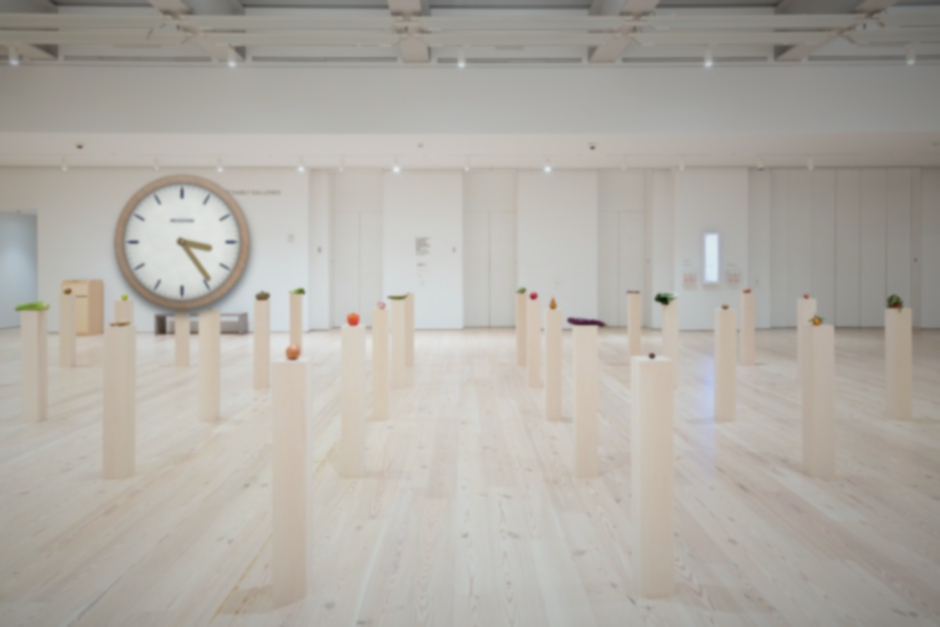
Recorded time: 3:24
